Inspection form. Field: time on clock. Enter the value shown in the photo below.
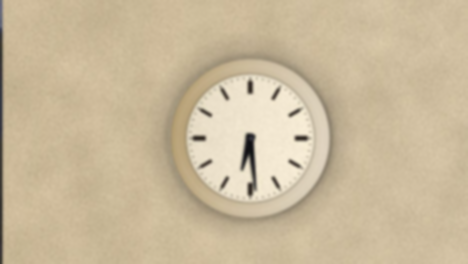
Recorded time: 6:29
